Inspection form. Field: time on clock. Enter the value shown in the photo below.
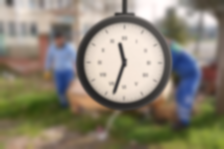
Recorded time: 11:33
